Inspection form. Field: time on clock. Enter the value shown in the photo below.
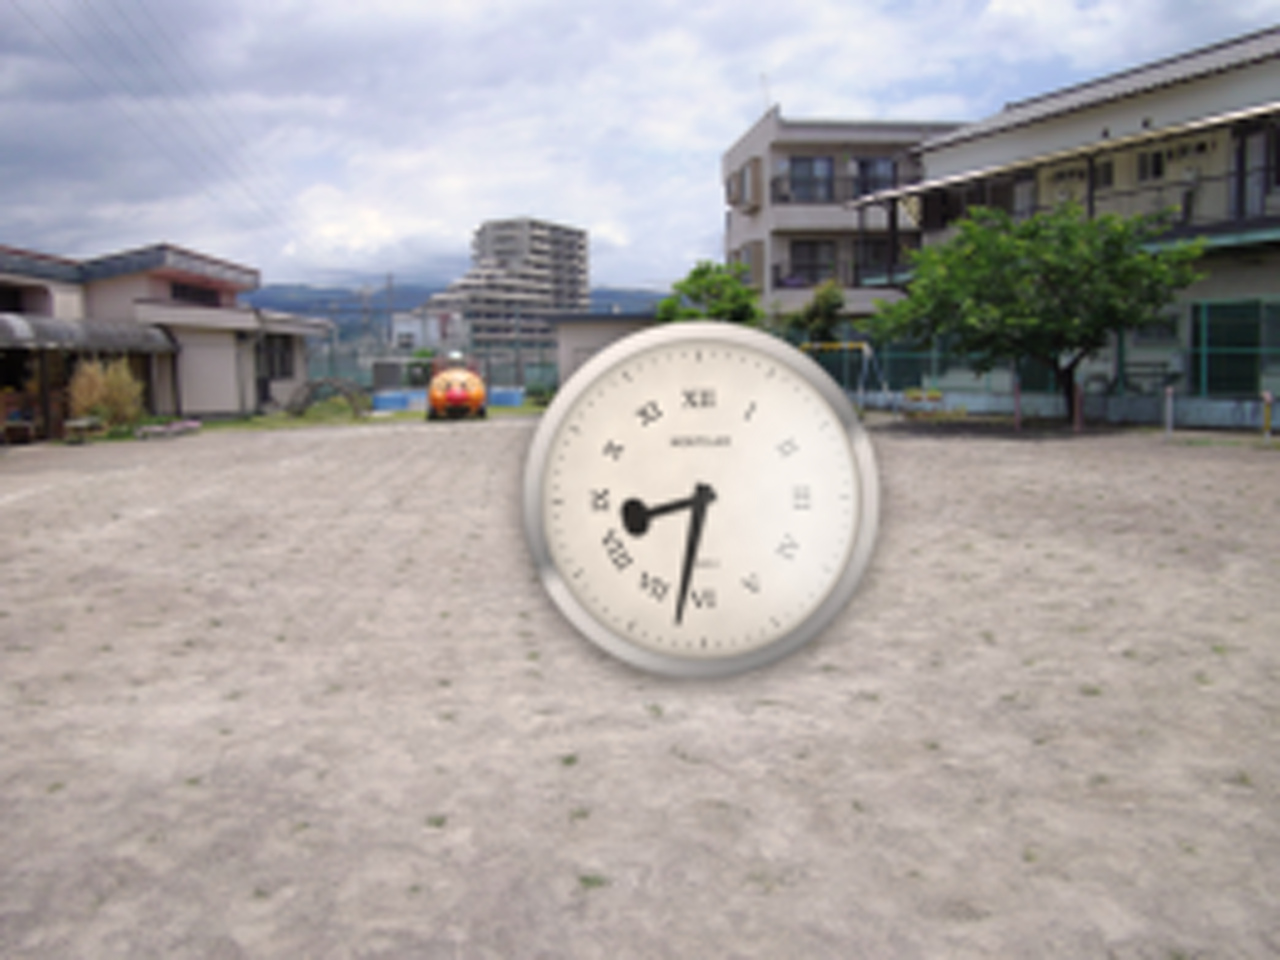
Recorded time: 8:32
